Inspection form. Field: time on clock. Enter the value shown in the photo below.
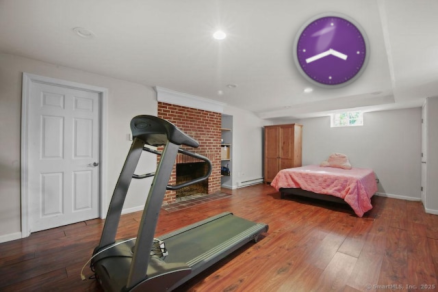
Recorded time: 3:41
